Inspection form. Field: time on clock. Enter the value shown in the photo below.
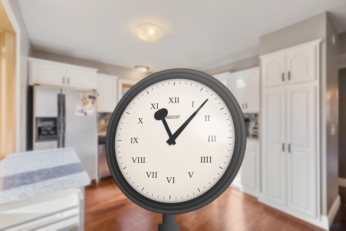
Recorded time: 11:07
